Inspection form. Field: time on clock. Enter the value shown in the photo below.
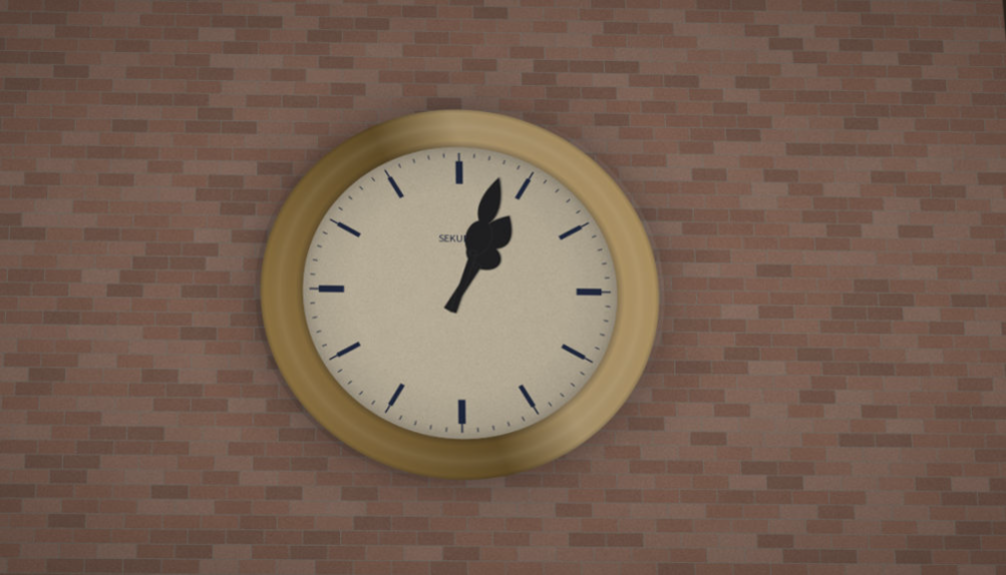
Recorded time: 1:03
